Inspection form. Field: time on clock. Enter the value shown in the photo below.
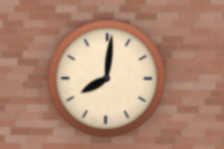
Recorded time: 8:01
